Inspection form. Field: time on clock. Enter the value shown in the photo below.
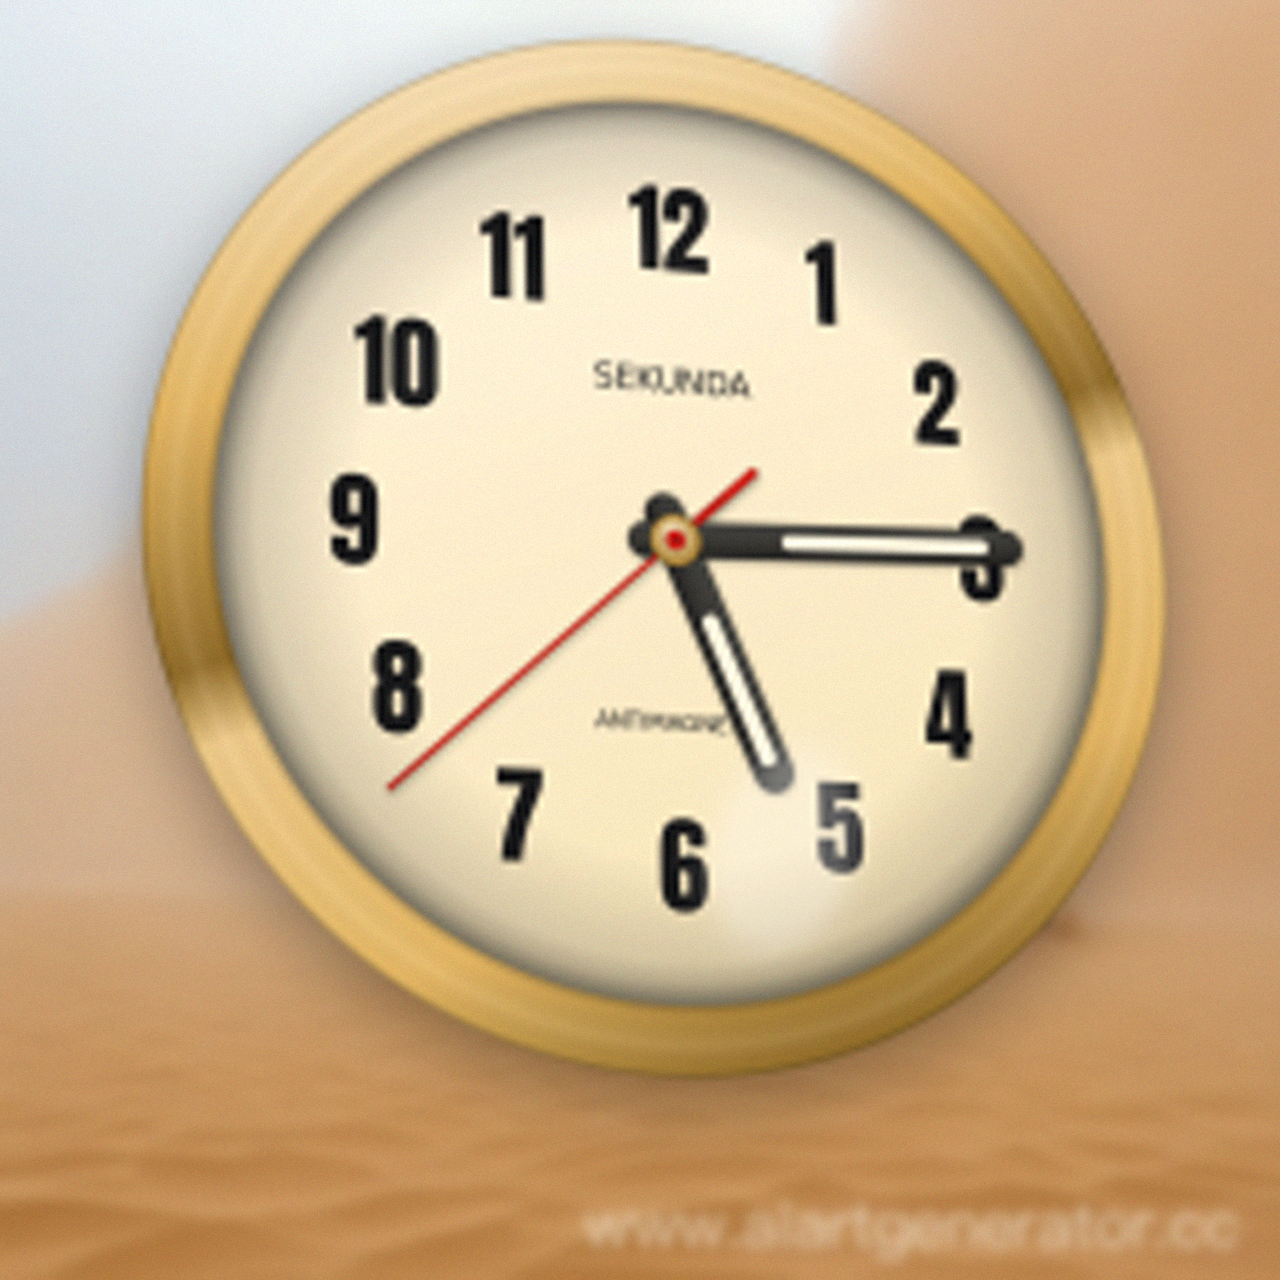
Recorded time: 5:14:38
